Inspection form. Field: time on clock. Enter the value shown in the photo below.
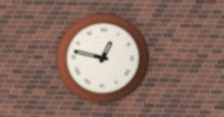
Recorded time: 12:47
